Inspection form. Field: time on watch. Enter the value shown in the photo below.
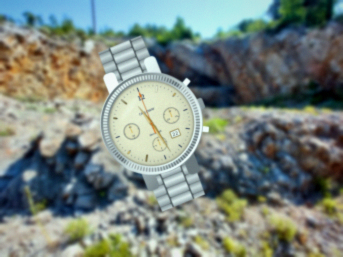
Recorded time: 11:28
